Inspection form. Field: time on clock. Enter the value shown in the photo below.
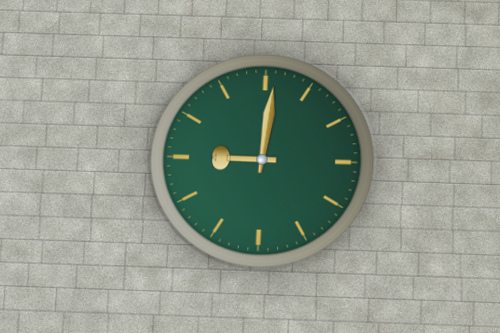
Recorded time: 9:01
